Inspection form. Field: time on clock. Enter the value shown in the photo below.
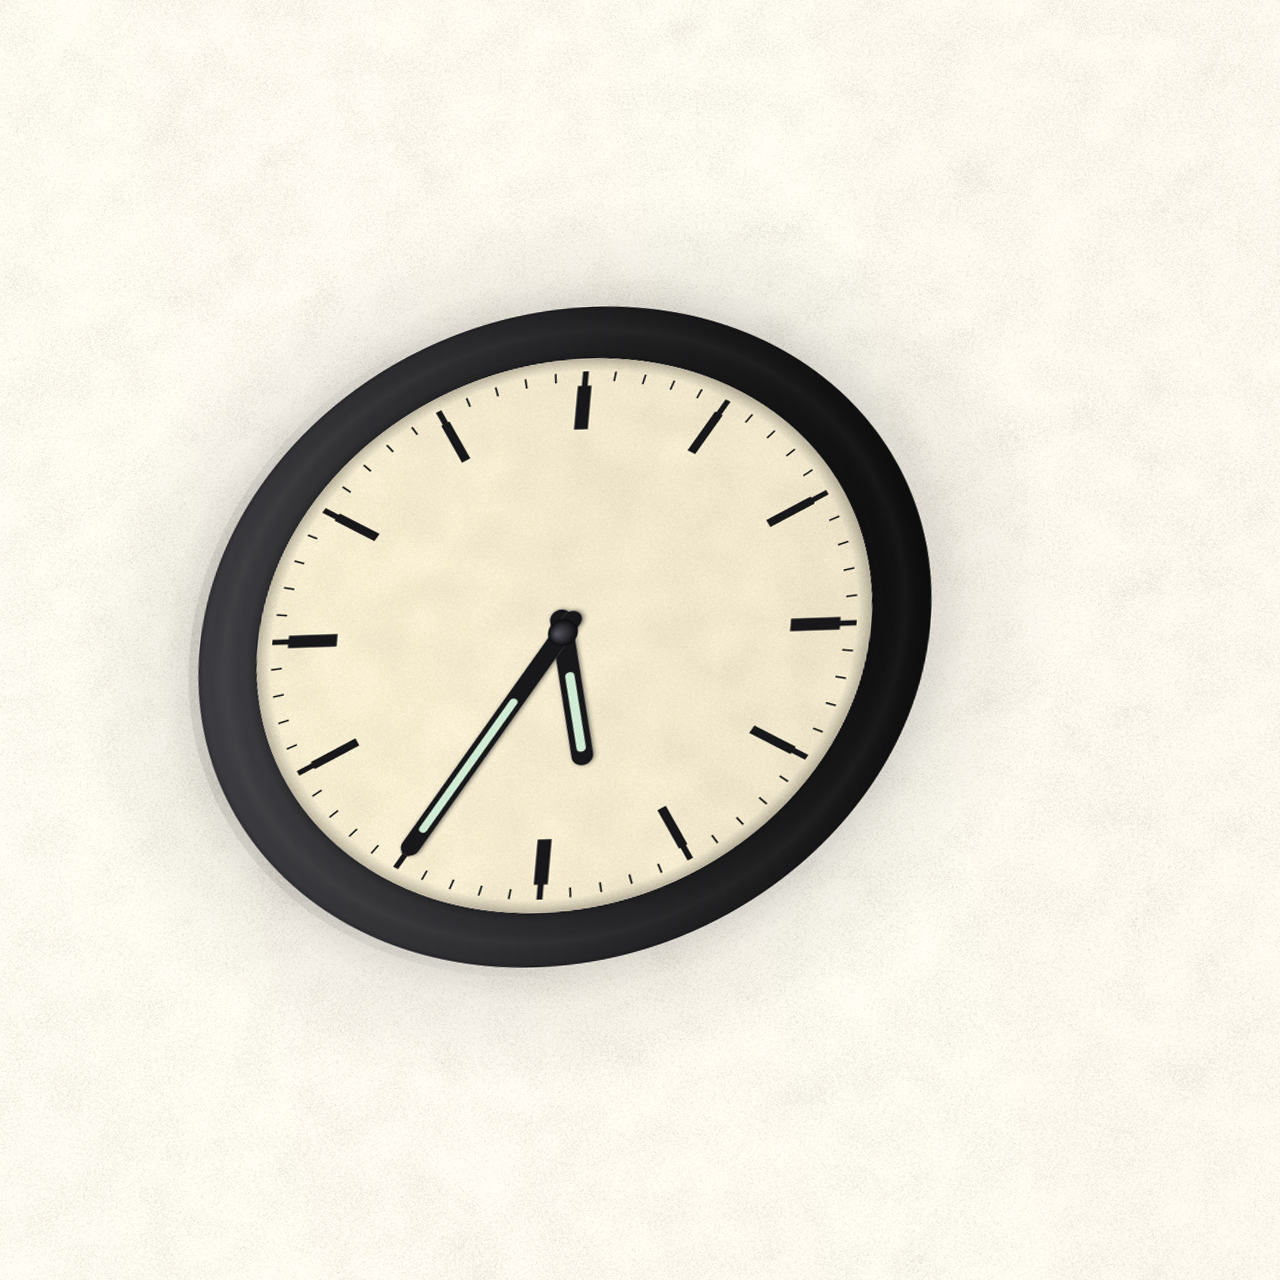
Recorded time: 5:35
